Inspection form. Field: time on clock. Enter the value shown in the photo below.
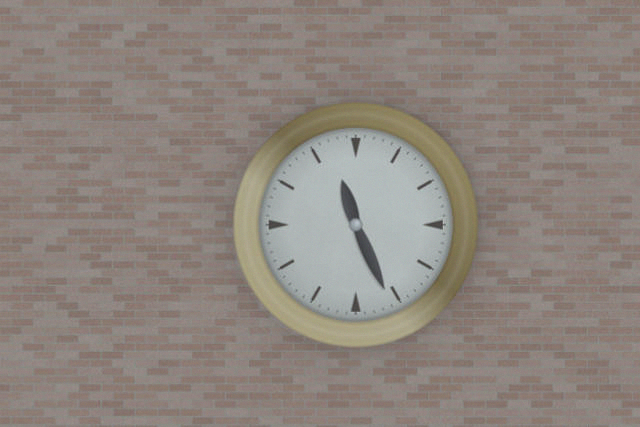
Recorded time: 11:26
